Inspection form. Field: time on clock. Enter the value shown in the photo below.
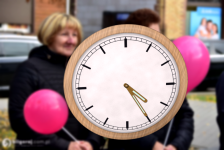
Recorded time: 4:25
